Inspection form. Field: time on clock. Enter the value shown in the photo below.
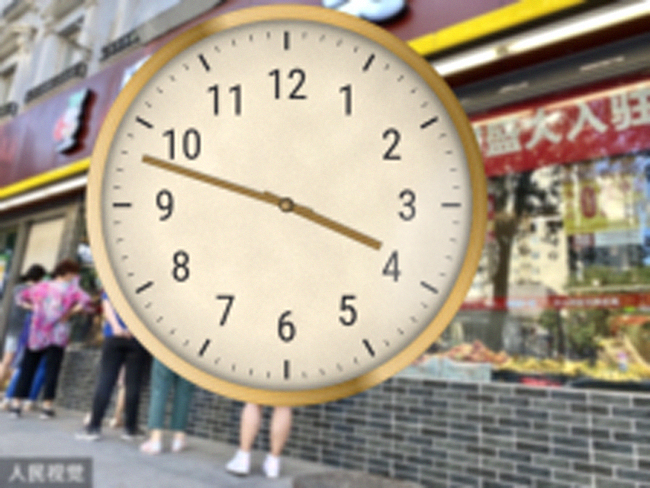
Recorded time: 3:48
